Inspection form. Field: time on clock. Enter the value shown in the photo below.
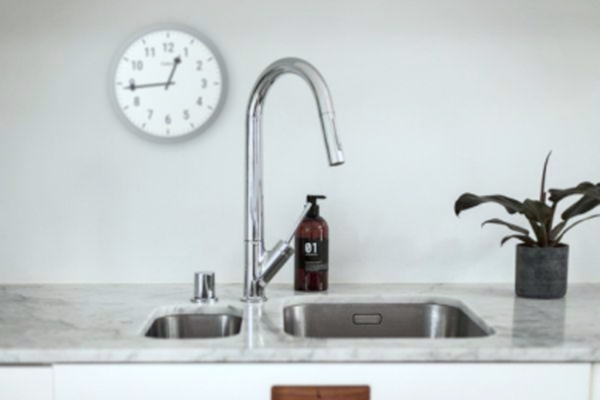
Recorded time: 12:44
